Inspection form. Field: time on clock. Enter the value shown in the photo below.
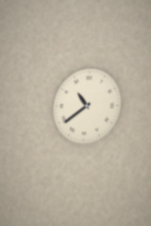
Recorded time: 10:39
